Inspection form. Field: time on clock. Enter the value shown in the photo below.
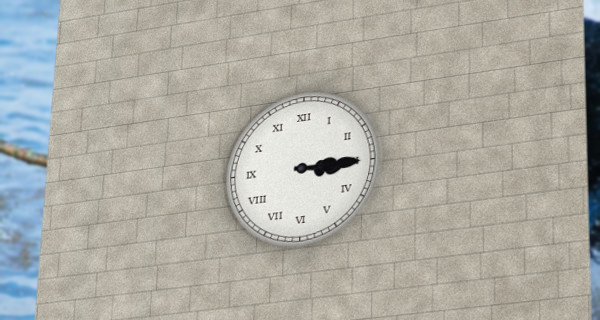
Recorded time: 3:15
